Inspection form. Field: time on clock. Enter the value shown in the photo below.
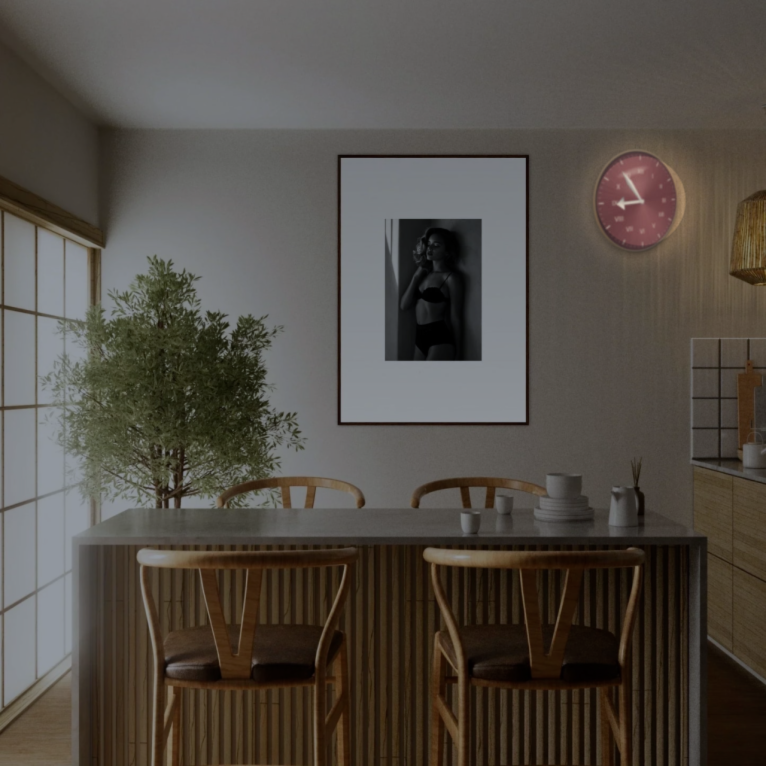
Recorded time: 8:54
